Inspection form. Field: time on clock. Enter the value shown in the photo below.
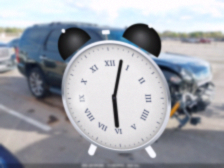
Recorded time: 6:03
